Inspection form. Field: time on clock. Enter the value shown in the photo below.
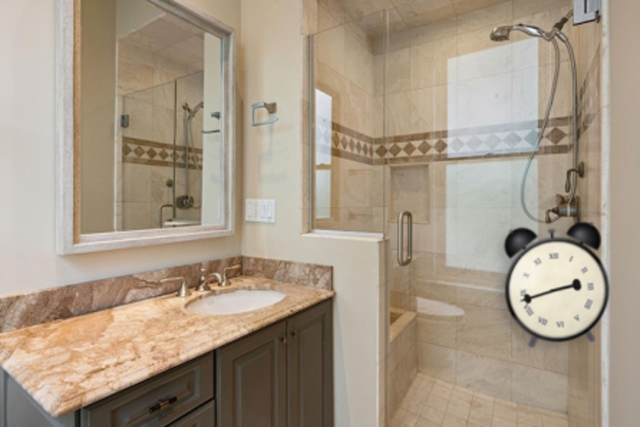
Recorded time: 2:43
